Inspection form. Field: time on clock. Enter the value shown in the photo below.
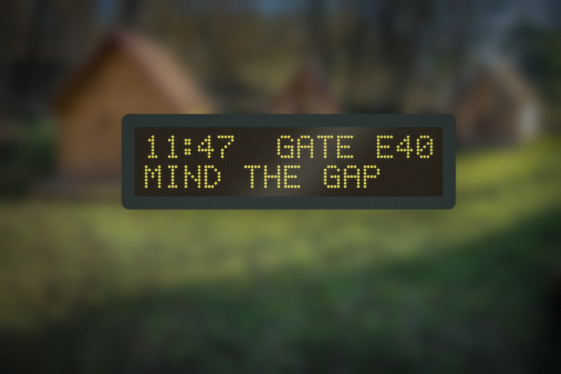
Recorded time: 11:47
